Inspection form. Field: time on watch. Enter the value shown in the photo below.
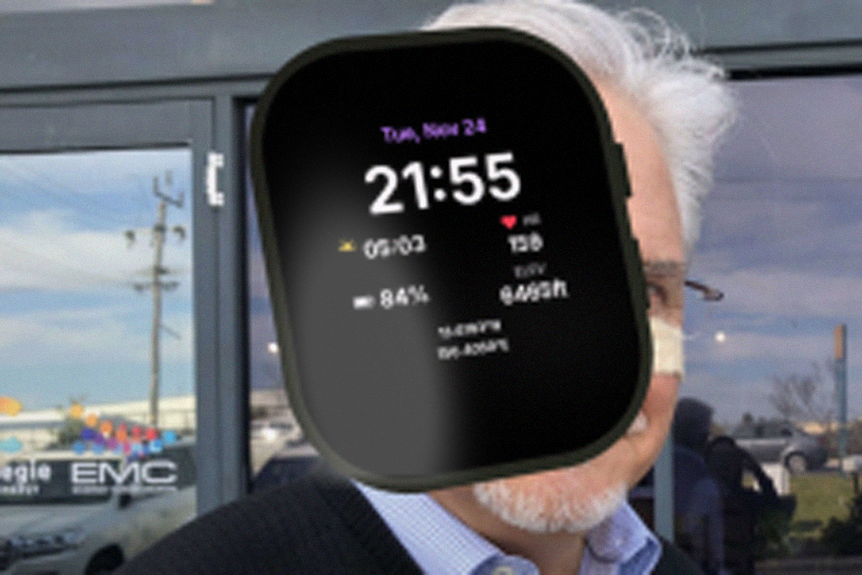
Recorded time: 21:55
